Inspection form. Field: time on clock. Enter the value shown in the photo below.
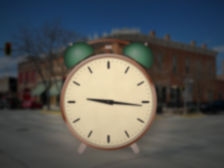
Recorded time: 9:16
